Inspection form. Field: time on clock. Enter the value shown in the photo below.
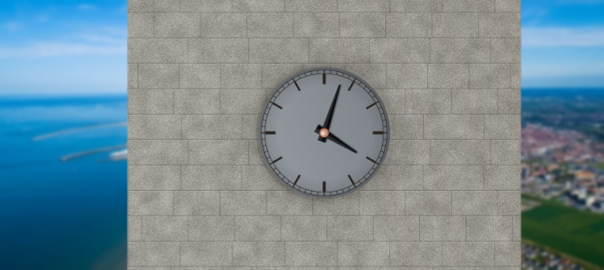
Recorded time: 4:03
